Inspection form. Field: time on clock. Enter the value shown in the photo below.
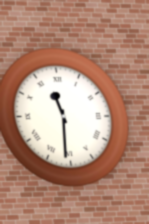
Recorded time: 11:31
